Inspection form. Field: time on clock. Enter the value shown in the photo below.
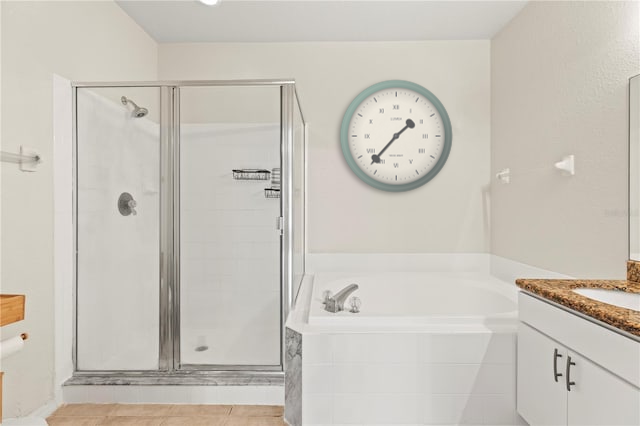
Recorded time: 1:37
